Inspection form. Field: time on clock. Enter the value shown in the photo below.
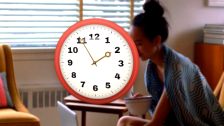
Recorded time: 1:55
